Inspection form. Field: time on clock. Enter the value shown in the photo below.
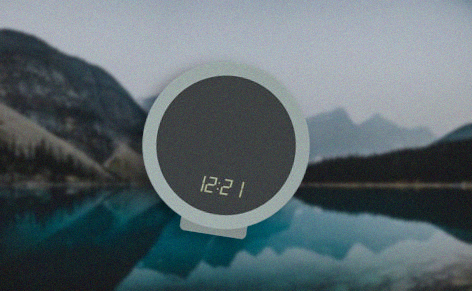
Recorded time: 12:21
